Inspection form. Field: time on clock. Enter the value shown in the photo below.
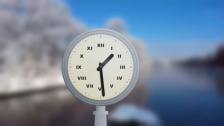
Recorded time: 1:29
